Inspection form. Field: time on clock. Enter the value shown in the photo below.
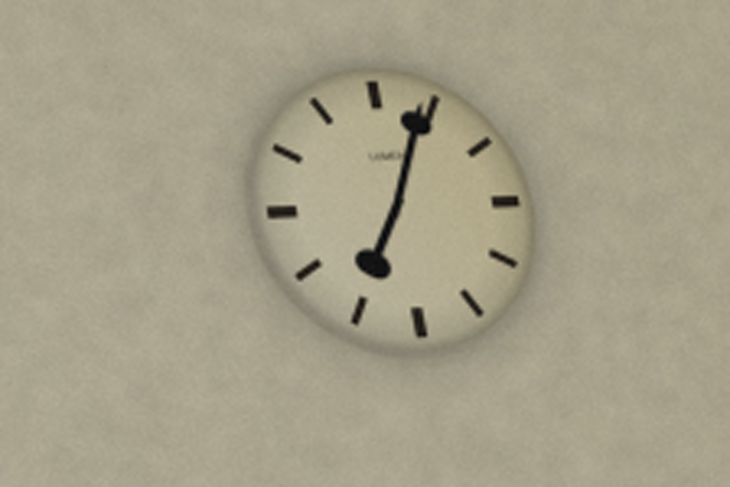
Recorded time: 7:04
